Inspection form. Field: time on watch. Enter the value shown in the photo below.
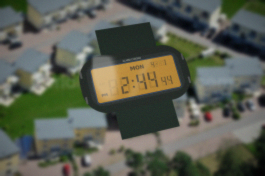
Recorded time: 2:44:44
